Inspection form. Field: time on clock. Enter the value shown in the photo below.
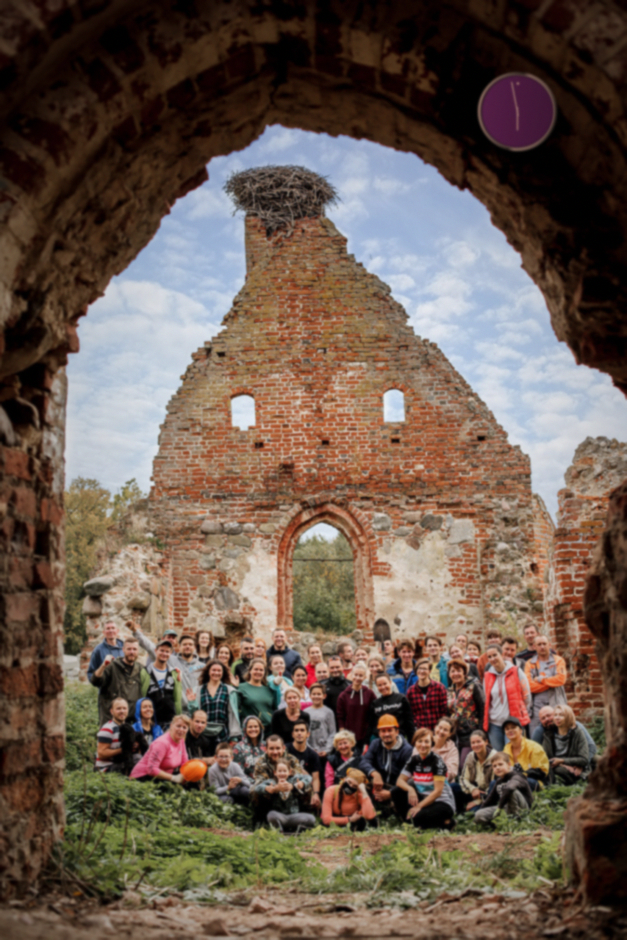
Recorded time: 5:58
